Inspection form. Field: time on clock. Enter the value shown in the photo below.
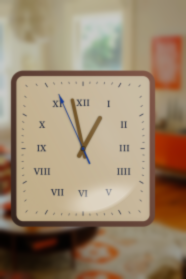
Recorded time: 12:57:56
